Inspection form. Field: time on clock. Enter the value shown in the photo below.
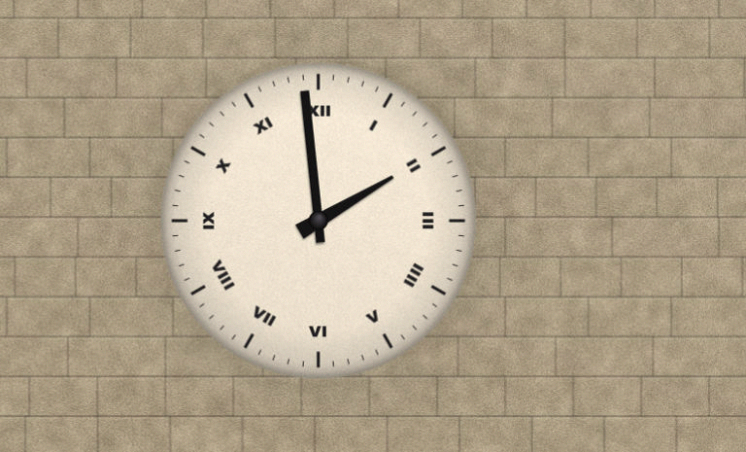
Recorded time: 1:59
